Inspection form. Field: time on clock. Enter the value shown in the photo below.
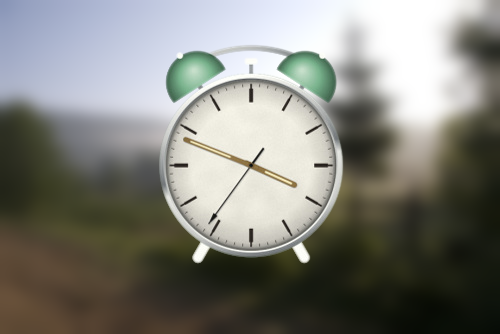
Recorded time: 3:48:36
